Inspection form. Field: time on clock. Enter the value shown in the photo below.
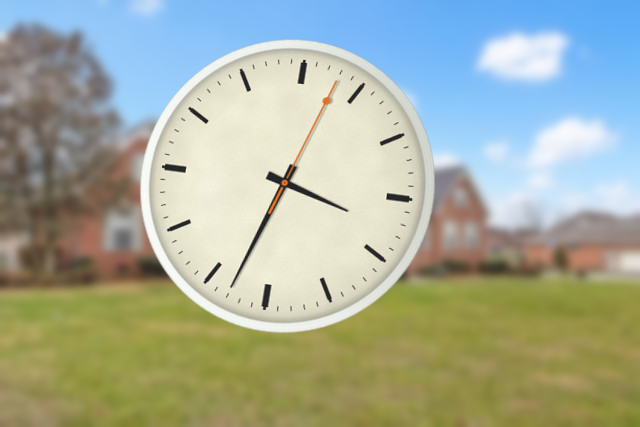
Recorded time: 3:33:03
